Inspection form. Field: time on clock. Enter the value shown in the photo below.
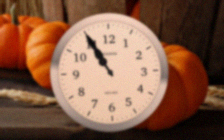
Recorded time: 10:55
